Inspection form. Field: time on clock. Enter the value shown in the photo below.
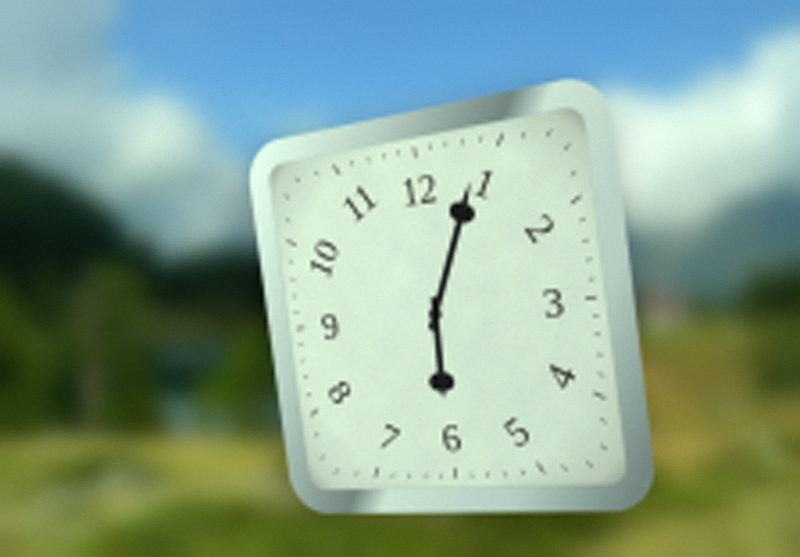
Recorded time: 6:04
